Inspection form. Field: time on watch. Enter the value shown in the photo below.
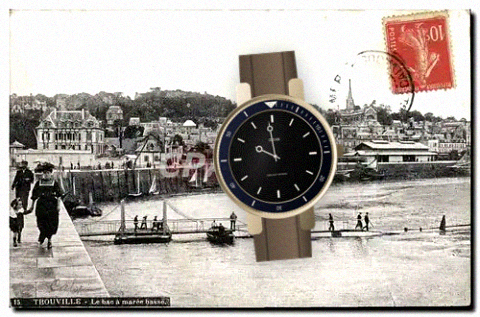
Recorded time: 9:59
